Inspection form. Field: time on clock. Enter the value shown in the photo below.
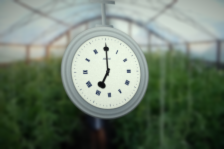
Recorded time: 7:00
